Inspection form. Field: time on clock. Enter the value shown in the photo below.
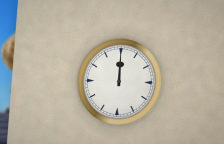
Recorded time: 12:00
